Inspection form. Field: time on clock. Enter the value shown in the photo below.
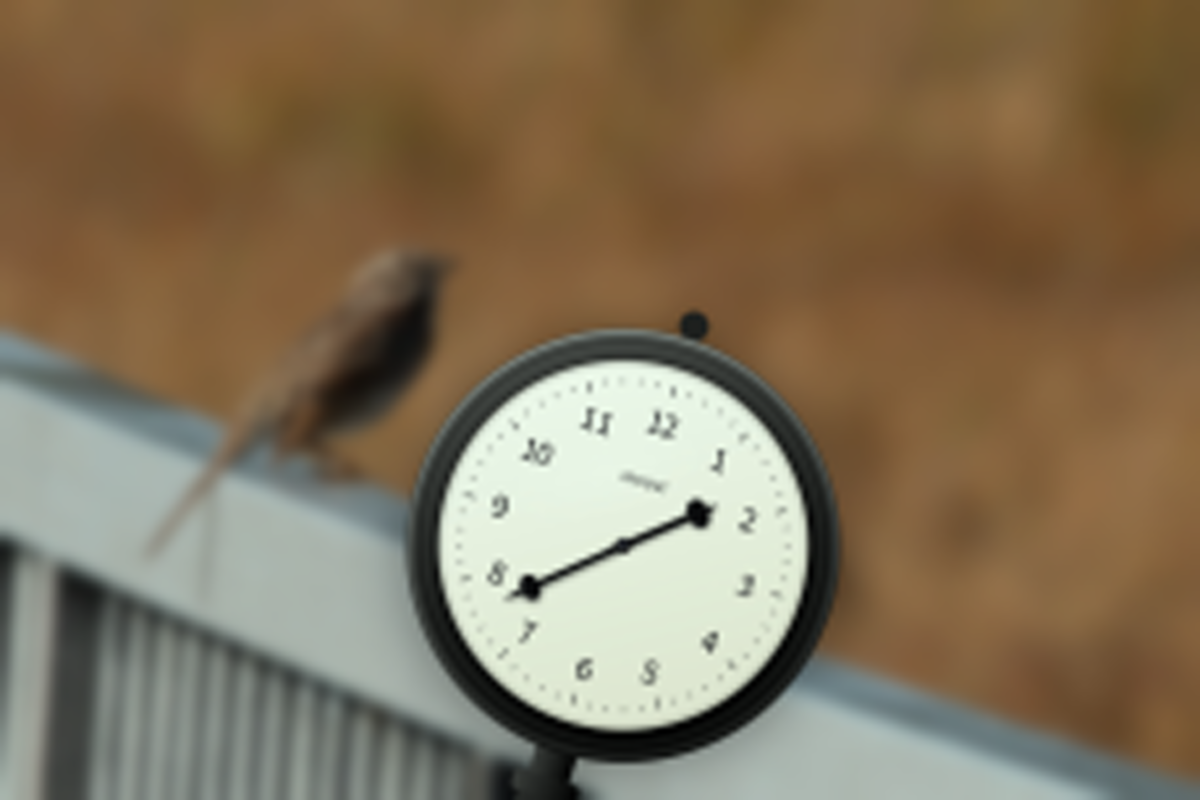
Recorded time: 1:38
